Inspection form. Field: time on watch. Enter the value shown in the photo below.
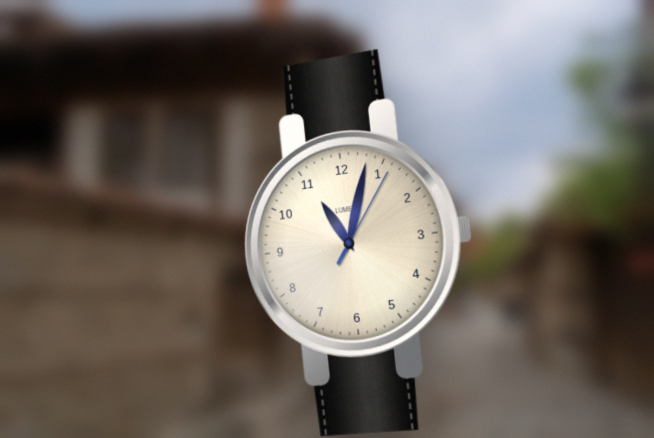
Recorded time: 11:03:06
